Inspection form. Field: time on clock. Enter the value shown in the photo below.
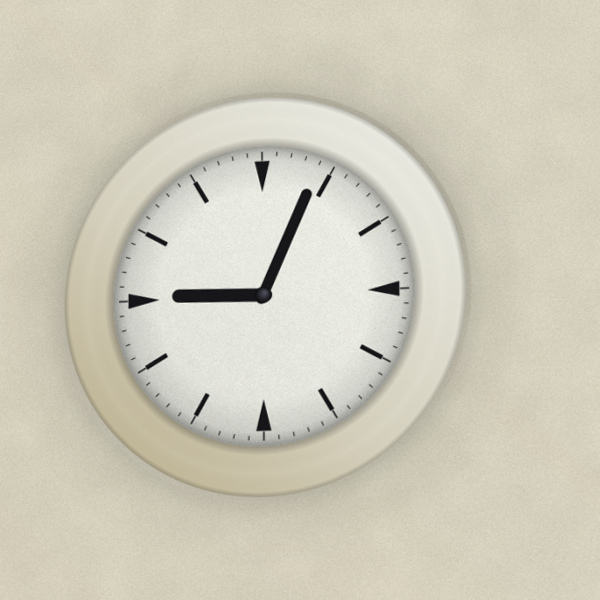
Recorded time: 9:04
